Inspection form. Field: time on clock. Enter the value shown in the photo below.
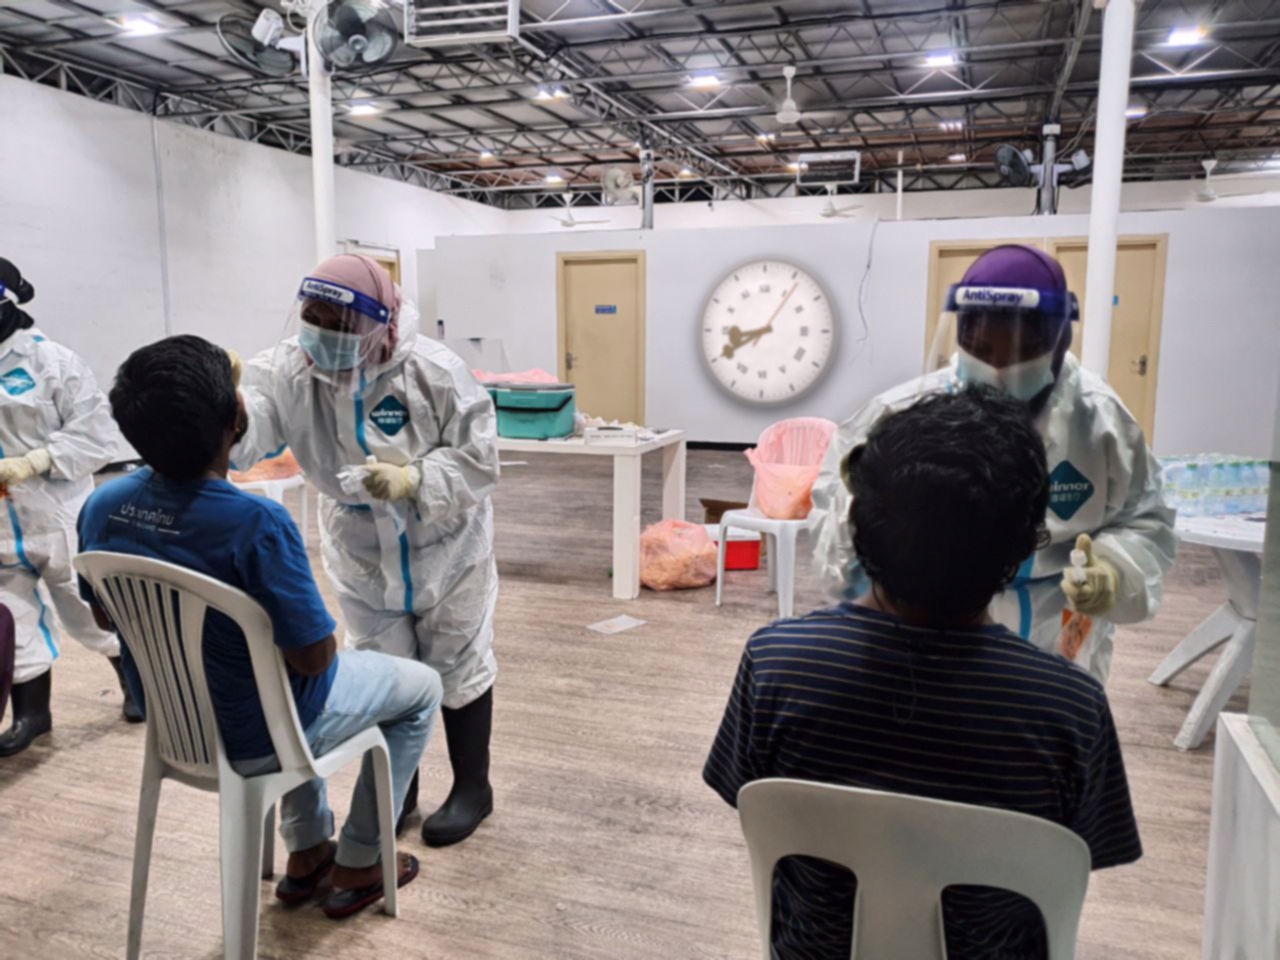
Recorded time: 8:40:06
